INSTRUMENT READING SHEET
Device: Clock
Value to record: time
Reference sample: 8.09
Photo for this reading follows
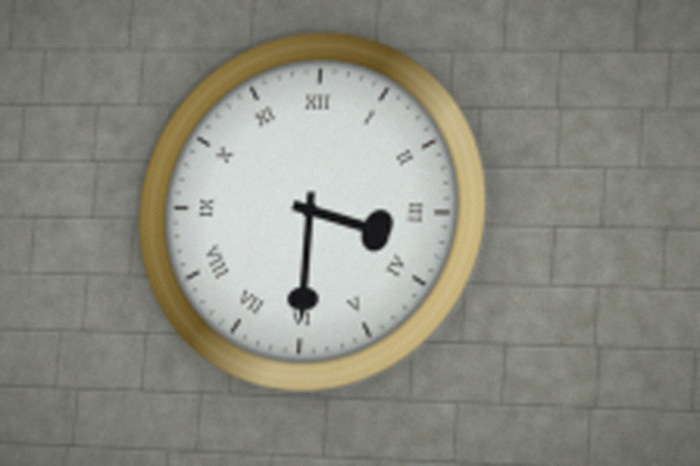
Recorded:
3.30
